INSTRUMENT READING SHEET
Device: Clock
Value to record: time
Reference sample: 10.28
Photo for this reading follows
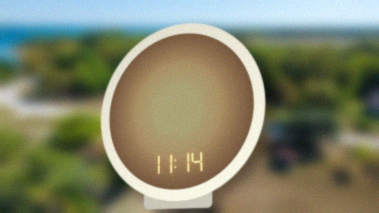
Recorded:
11.14
